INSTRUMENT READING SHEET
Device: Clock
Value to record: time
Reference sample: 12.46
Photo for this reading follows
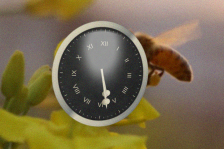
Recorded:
5.28
